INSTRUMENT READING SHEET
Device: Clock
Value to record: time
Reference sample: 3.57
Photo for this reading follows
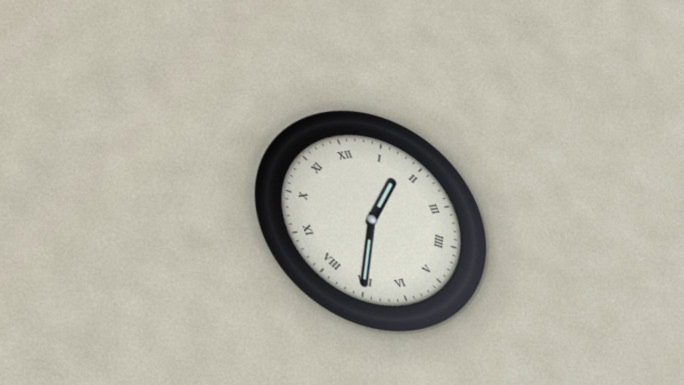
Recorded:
1.35
